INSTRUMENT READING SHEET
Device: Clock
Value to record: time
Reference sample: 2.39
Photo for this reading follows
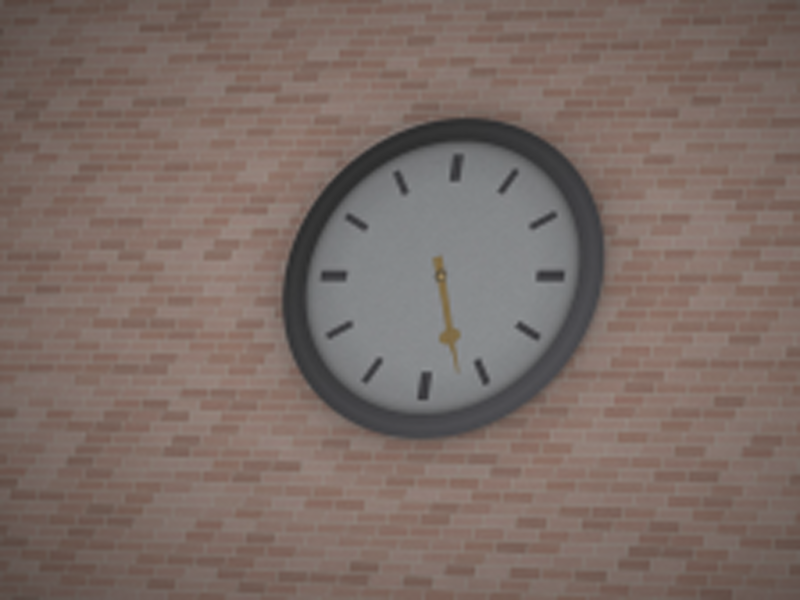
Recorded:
5.27
